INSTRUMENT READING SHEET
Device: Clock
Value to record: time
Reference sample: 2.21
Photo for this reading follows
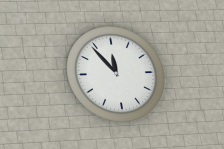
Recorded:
11.54
